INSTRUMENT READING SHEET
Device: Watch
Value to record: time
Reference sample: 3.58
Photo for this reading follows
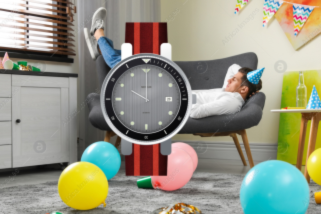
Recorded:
10.00
